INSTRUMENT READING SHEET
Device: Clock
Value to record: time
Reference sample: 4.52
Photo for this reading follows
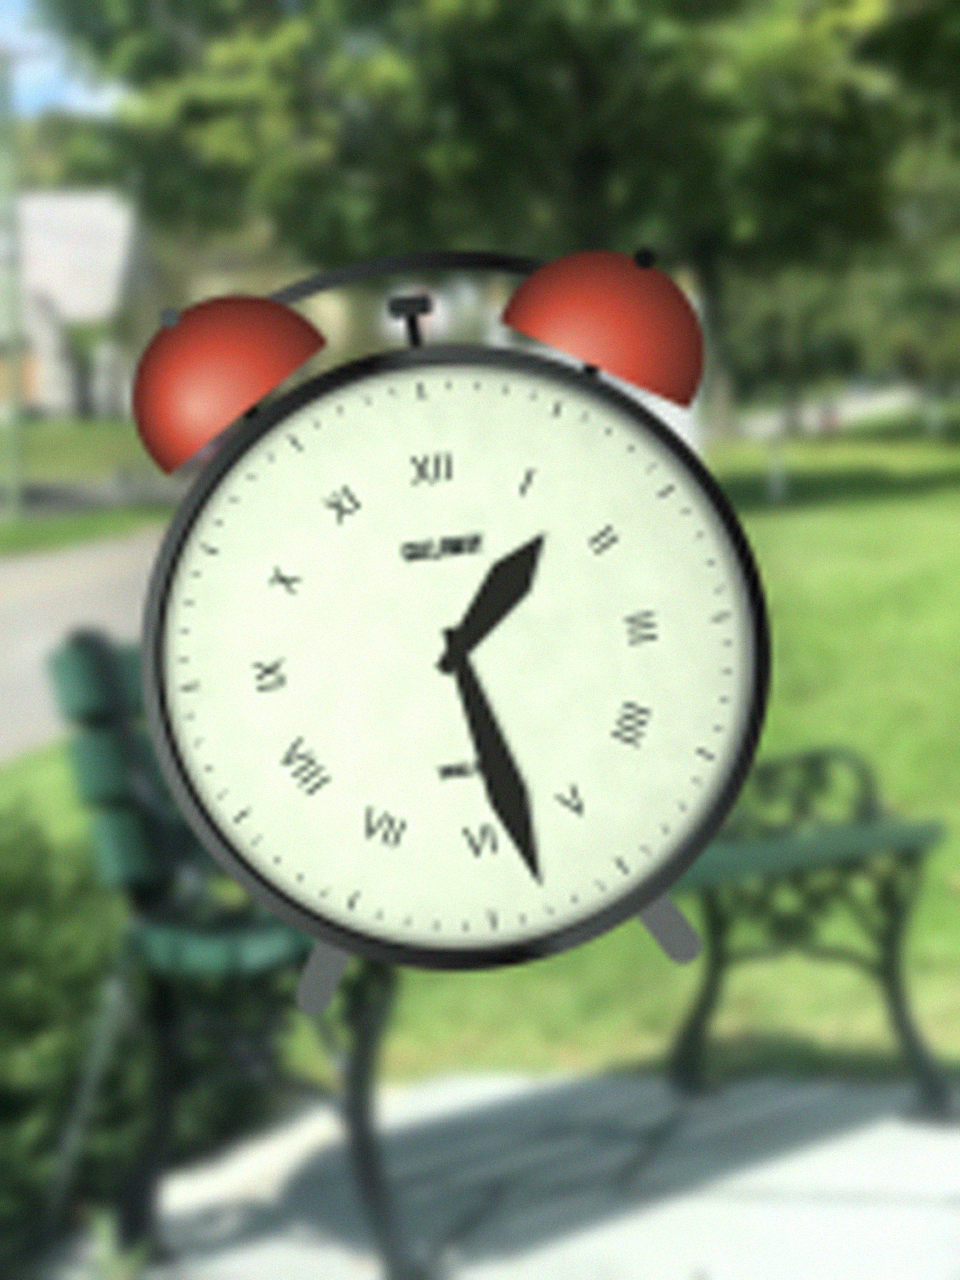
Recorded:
1.28
